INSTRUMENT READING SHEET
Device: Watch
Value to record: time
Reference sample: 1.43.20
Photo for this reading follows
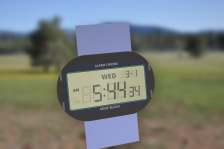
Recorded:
5.44.34
